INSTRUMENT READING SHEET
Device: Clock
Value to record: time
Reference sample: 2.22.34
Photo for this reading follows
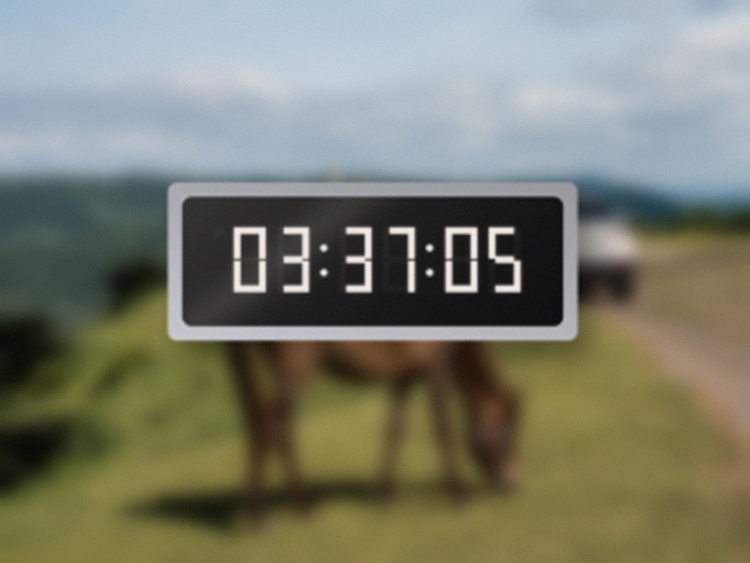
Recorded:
3.37.05
